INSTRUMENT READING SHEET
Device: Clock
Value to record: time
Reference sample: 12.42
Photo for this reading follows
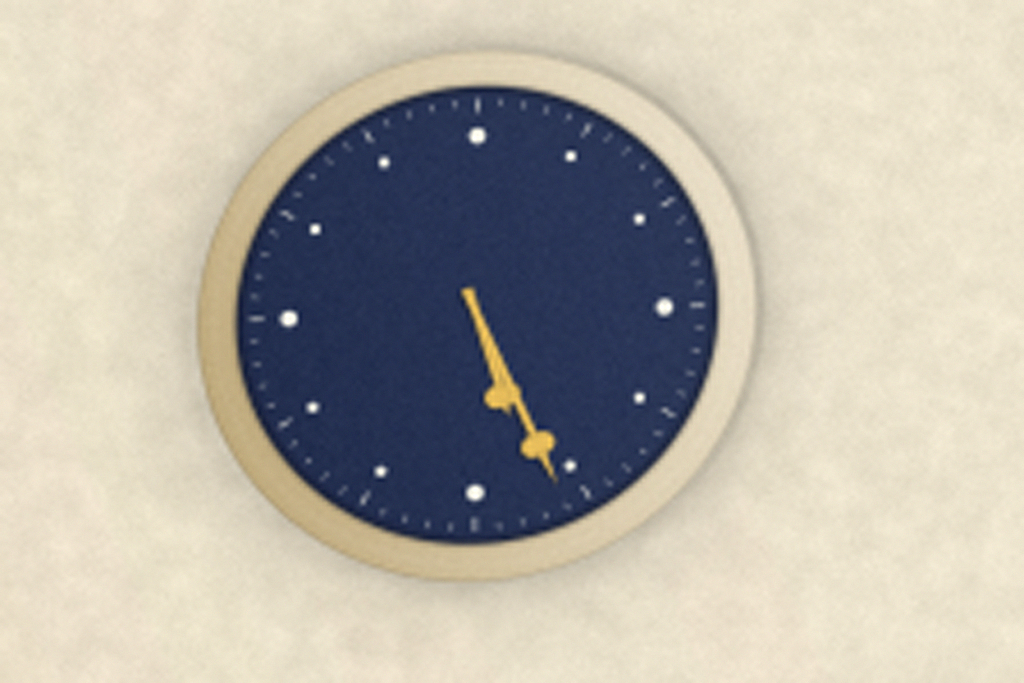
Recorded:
5.26
